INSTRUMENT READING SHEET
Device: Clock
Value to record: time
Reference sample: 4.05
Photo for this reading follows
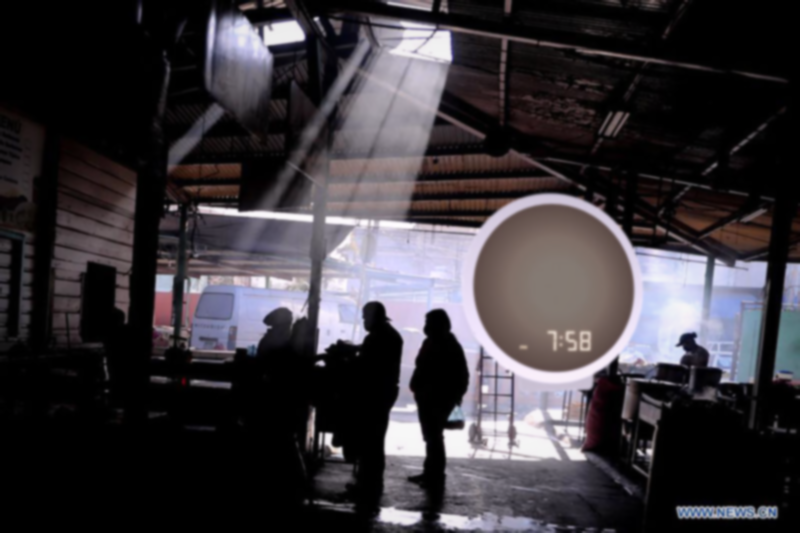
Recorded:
7.58
